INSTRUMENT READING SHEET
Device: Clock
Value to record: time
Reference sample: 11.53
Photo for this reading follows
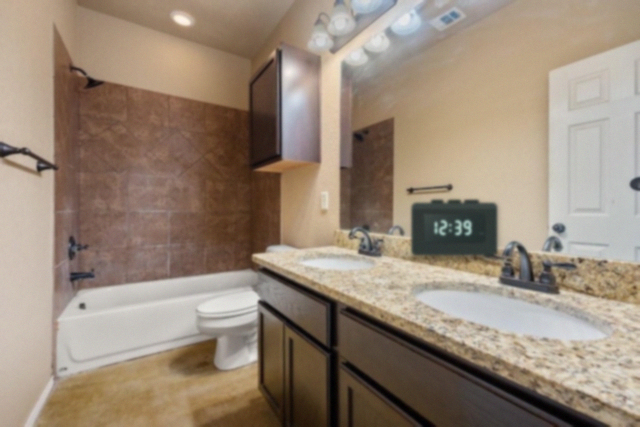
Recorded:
12.39
